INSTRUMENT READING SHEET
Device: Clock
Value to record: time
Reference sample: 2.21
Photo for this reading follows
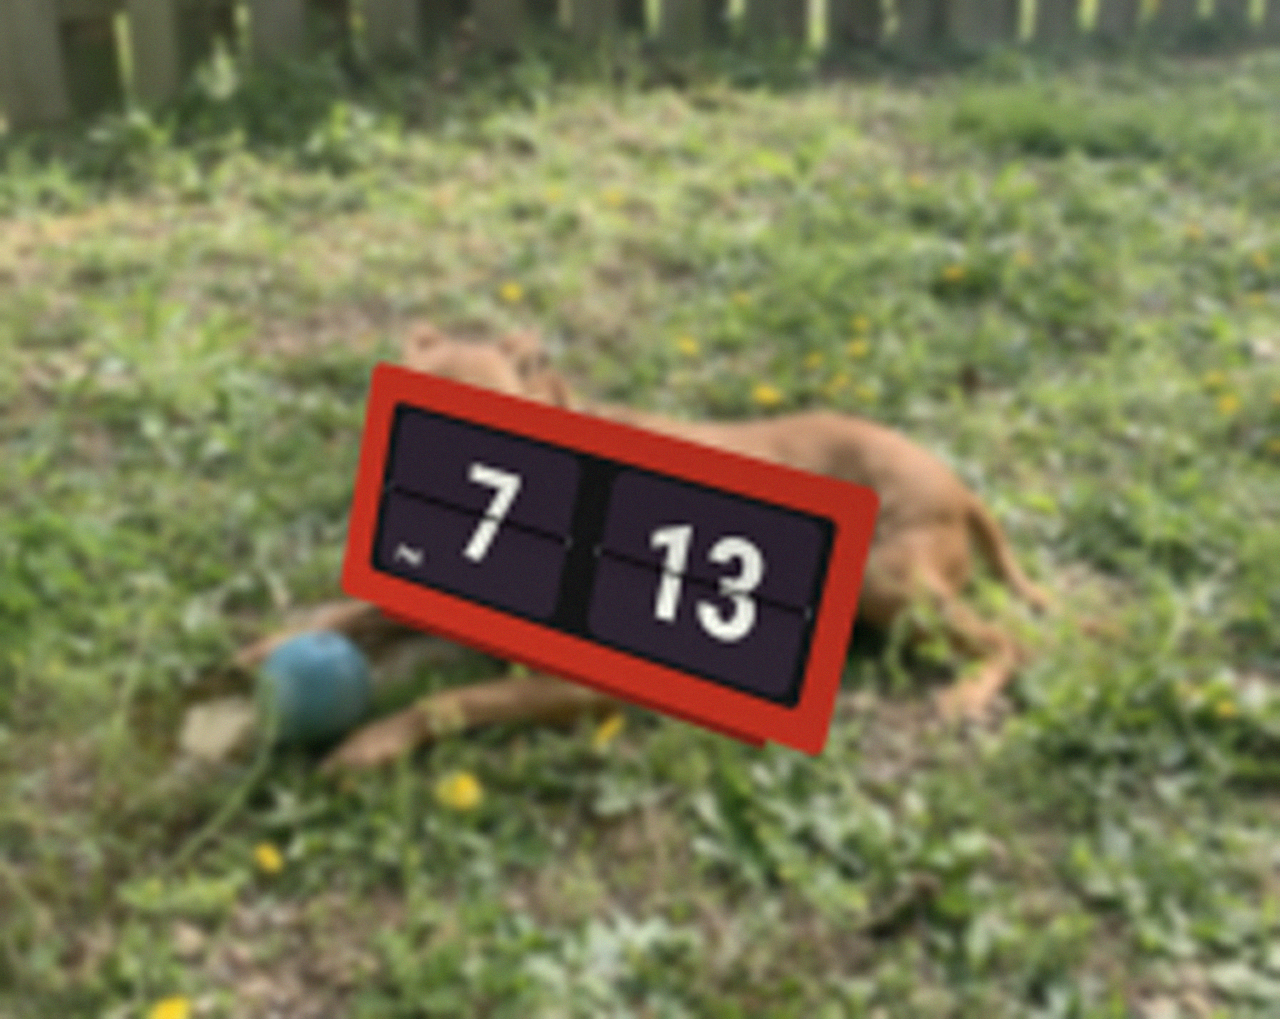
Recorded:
7.13
